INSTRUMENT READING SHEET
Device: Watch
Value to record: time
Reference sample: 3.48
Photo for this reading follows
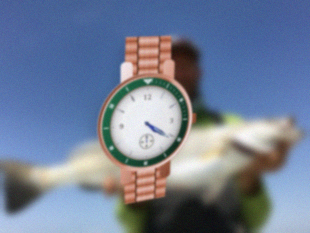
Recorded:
4.21
